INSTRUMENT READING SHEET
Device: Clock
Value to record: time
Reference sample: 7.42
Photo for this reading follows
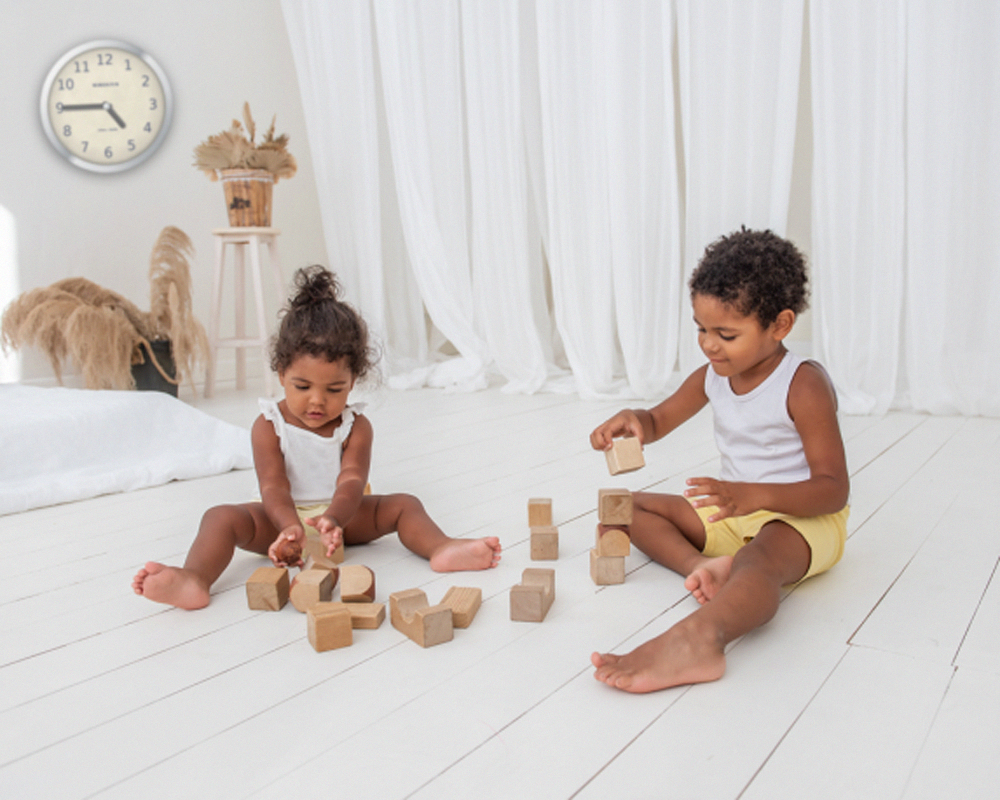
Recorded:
4.45
